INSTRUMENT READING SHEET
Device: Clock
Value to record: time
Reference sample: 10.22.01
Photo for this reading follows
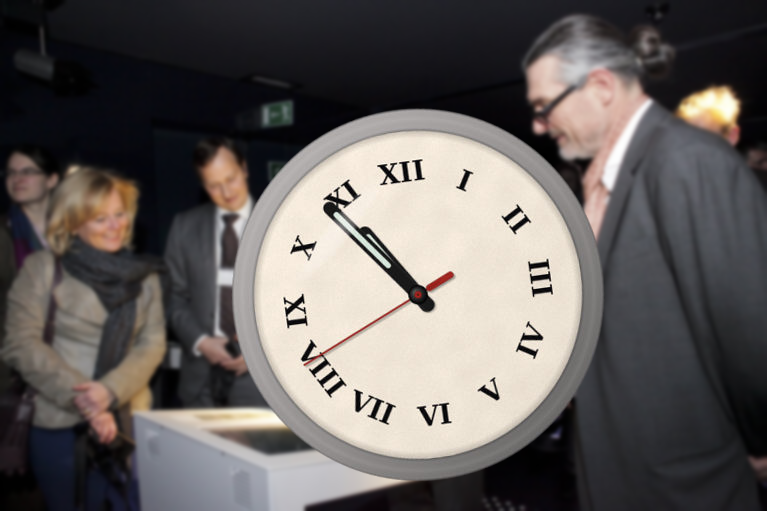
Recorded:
10.53.41
